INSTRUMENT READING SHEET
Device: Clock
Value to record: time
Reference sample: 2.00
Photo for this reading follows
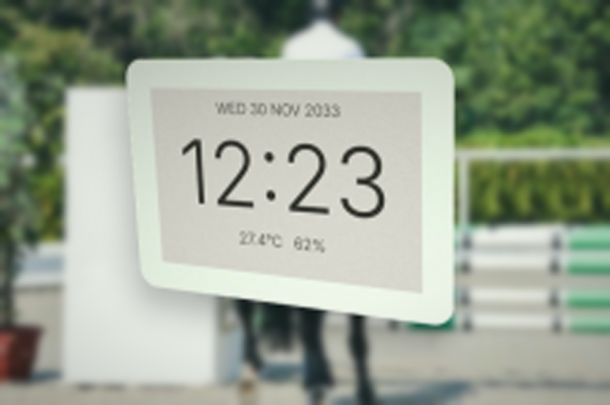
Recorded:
12.23
